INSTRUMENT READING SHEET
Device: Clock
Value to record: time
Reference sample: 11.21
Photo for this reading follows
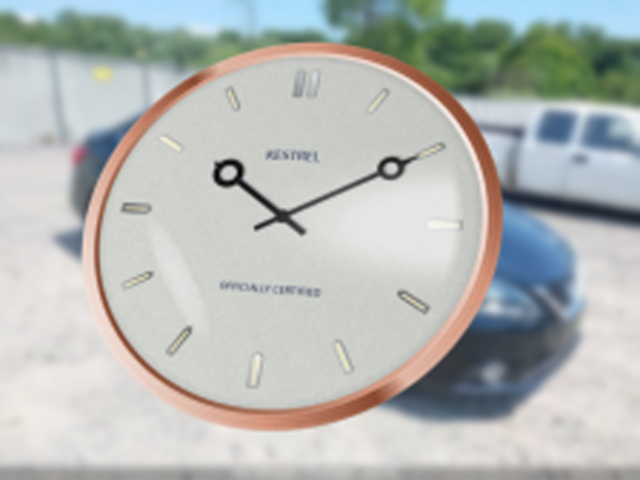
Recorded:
10.10
